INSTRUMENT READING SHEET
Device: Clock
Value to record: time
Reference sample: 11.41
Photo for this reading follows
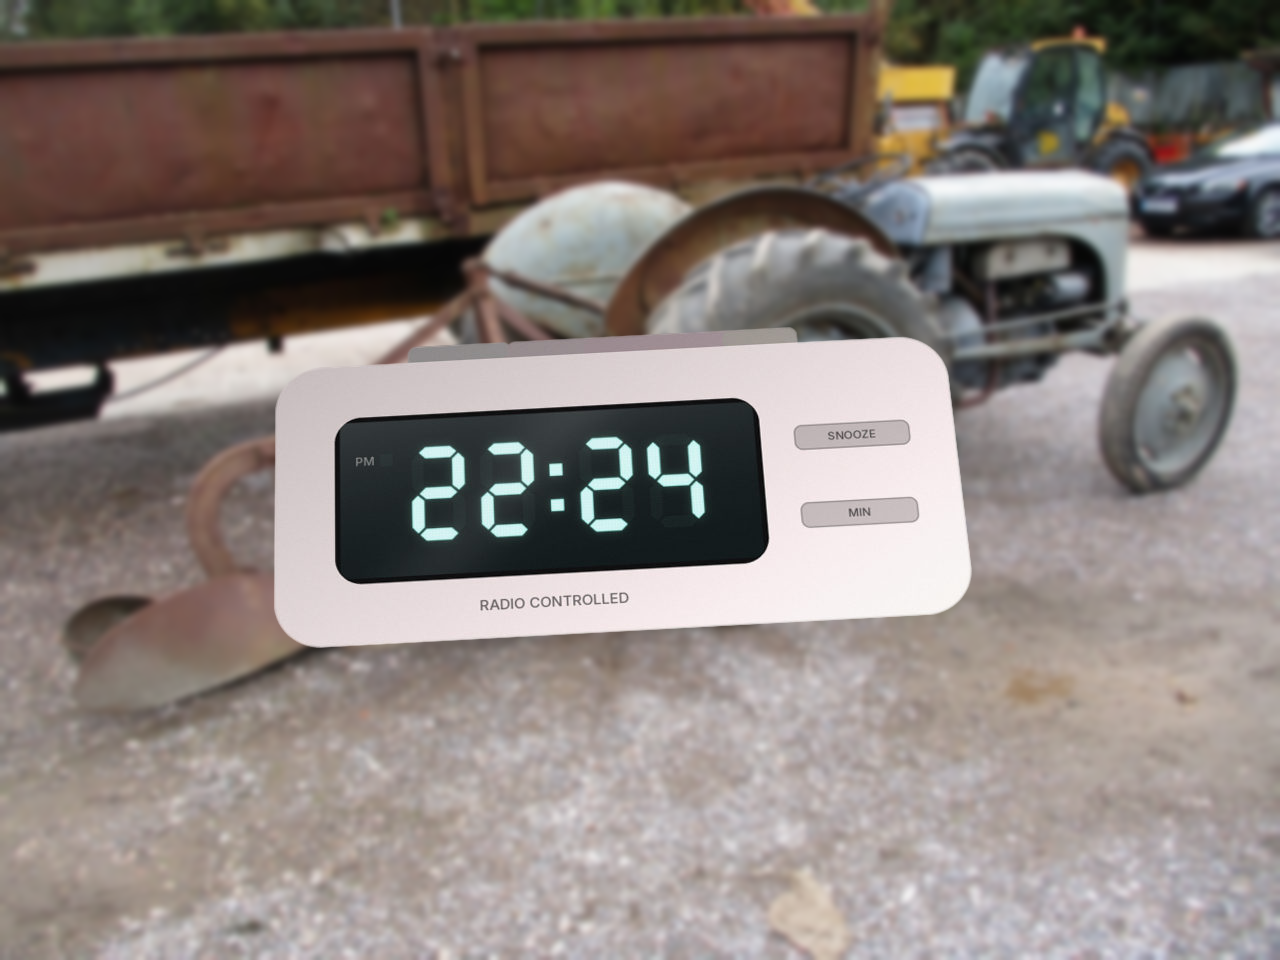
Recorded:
22.24
